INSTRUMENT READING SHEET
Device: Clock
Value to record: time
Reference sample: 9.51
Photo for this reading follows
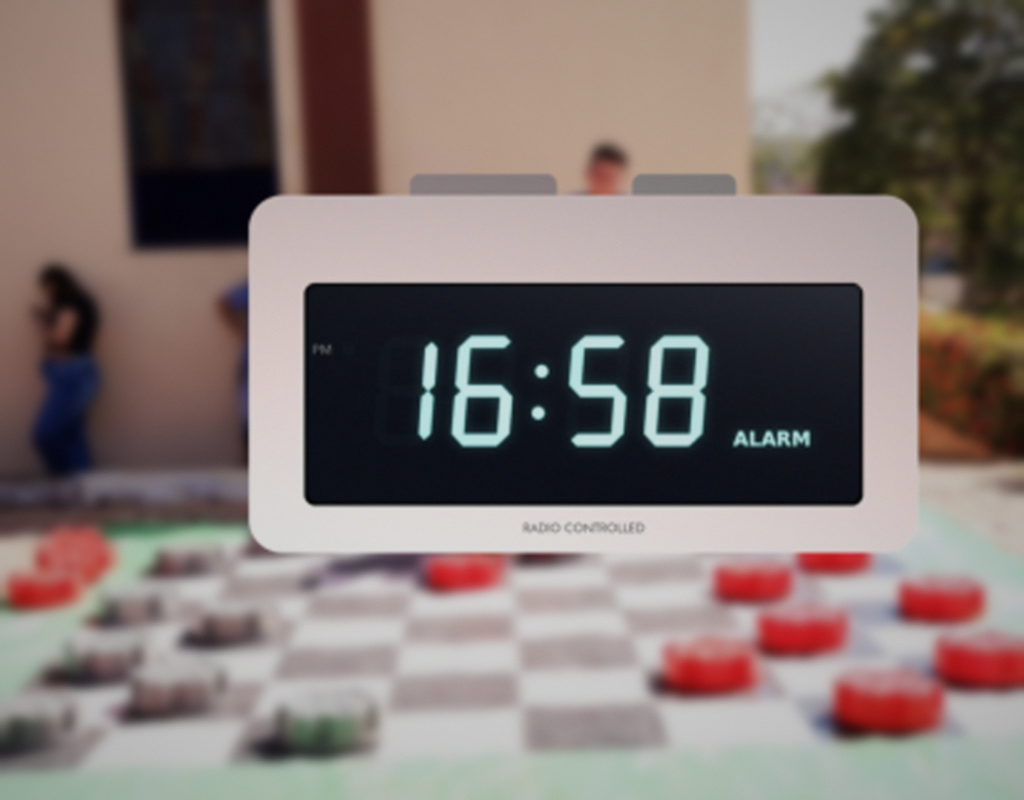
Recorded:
16.58
